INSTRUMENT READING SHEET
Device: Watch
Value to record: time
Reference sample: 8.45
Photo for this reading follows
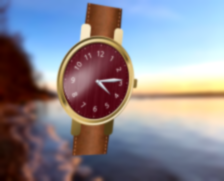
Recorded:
4.14
